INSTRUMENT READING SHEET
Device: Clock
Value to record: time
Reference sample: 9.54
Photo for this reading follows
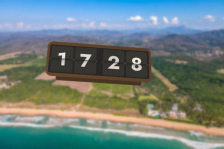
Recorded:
17.28
